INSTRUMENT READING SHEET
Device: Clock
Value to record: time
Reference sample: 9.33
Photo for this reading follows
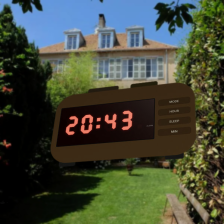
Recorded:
20.43
